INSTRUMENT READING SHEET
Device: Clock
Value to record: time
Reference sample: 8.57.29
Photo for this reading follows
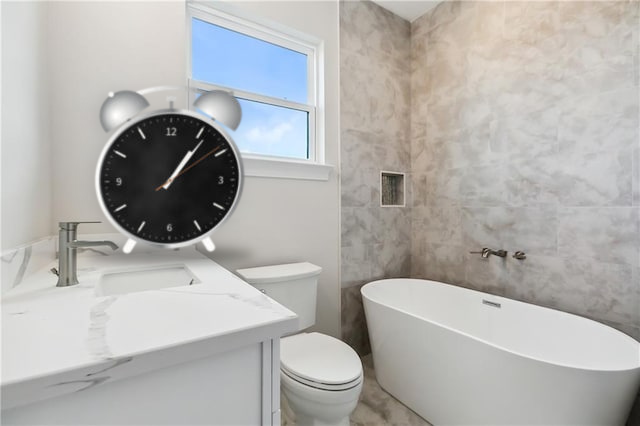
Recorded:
1.06.09
